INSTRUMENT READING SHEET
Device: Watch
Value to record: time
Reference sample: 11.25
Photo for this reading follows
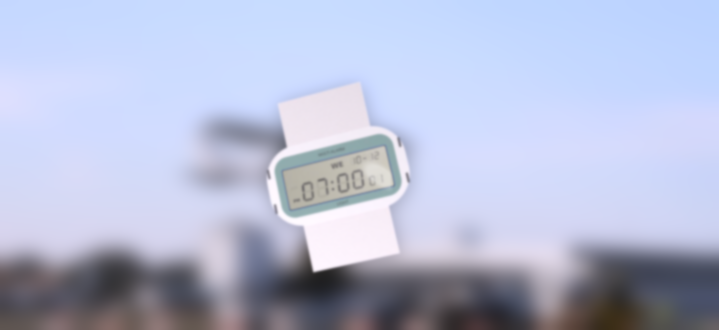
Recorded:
7.00
